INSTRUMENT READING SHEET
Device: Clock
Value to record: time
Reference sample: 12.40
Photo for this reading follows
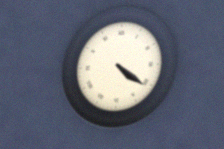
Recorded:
4.21
